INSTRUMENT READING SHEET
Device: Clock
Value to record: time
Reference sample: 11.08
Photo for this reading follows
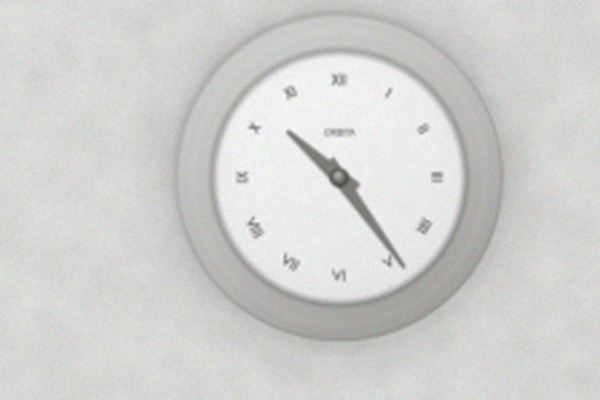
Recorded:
10.24
